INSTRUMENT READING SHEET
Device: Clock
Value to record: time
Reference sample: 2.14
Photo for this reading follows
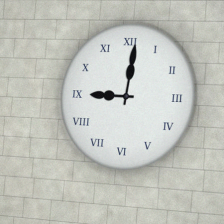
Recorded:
9.01
